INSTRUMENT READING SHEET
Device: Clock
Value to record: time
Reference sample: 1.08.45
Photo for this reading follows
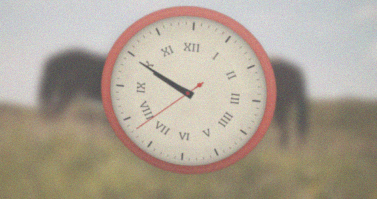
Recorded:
9.49.38
